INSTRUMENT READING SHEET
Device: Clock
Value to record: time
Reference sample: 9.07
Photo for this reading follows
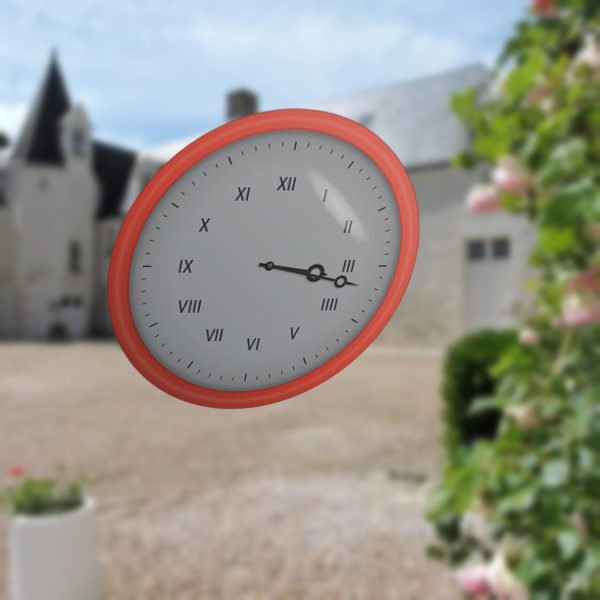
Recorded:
3.17
